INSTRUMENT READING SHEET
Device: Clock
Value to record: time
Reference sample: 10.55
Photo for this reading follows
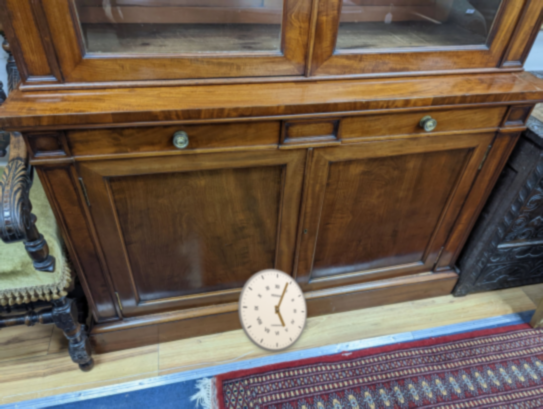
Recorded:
5.04
